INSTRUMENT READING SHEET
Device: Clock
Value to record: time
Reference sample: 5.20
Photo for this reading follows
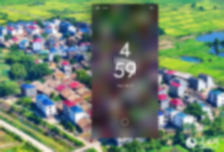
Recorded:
4.59
